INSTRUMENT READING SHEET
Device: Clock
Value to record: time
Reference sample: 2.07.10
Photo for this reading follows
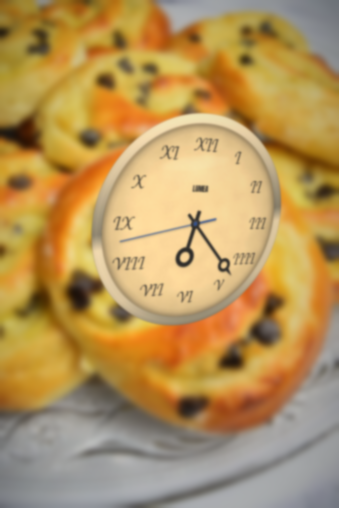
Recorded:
6.22.43
